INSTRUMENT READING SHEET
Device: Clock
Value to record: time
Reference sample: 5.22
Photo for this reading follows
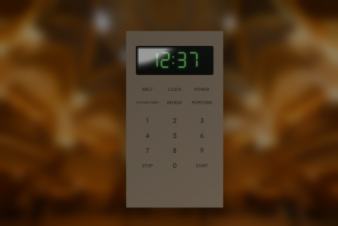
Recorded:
12.37
